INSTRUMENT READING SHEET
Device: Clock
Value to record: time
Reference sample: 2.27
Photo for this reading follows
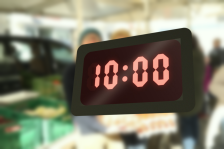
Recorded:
10.00
